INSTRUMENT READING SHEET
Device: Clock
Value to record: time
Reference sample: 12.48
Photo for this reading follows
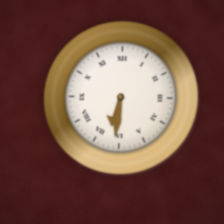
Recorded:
6.31
